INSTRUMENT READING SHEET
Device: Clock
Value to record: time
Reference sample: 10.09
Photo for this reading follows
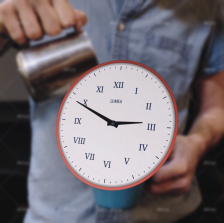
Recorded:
2.49
